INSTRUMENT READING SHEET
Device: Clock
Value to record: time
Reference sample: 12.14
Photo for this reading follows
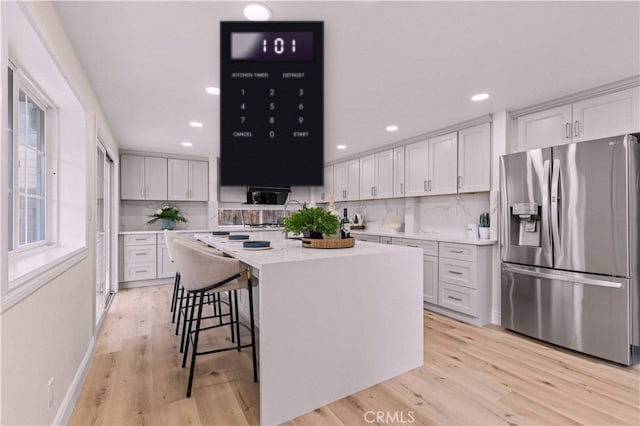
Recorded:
1.01
